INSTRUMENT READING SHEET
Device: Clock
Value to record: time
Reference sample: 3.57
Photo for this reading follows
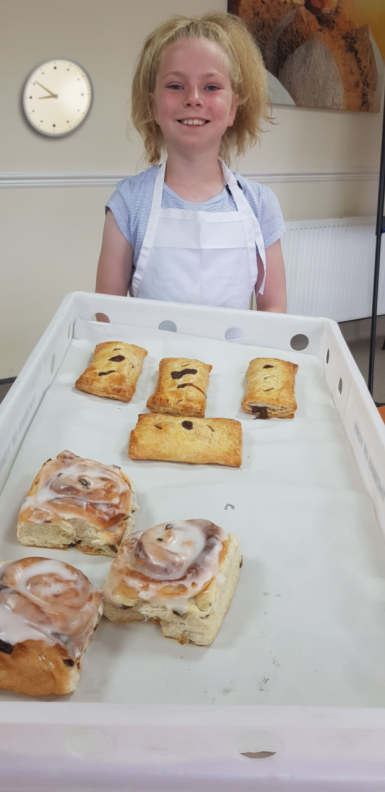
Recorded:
8.51
